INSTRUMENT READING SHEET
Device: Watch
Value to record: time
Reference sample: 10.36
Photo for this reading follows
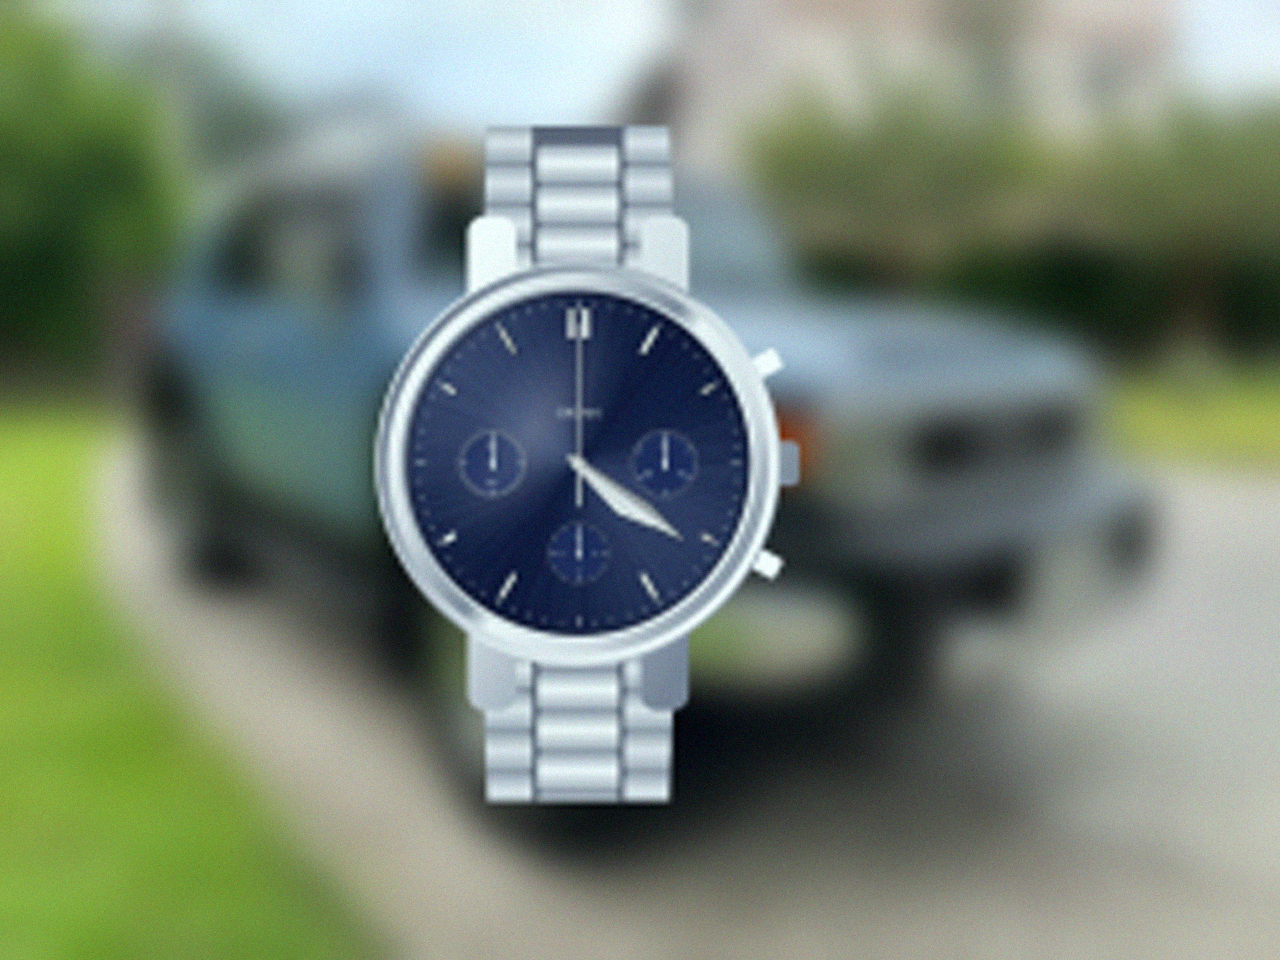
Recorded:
4.21
